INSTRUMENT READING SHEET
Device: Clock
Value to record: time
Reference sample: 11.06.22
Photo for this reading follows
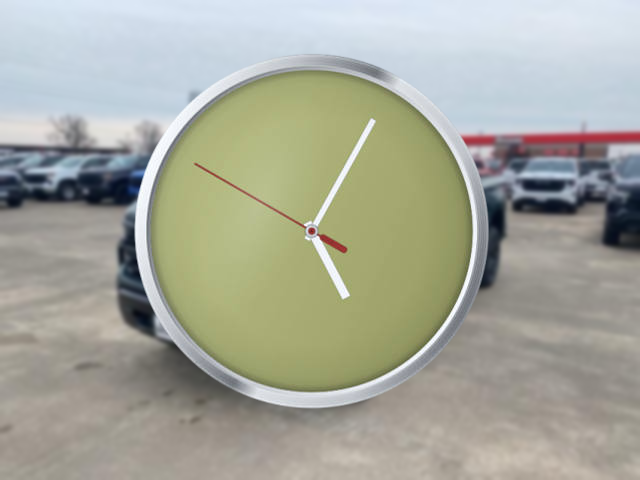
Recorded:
5.04.50
